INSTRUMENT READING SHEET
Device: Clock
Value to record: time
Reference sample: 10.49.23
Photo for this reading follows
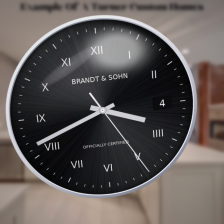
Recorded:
3.41.25
